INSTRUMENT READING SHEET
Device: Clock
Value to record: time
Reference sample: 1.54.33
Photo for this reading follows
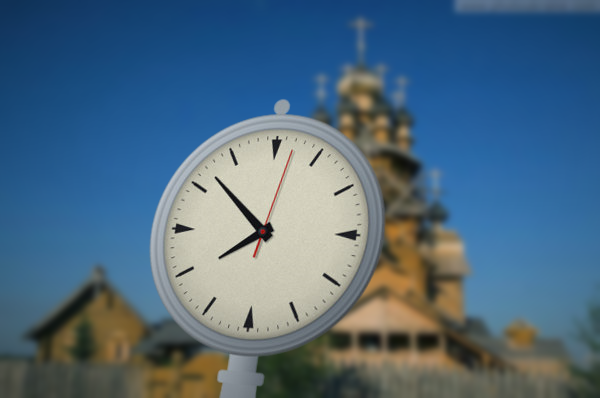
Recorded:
7.52.02
